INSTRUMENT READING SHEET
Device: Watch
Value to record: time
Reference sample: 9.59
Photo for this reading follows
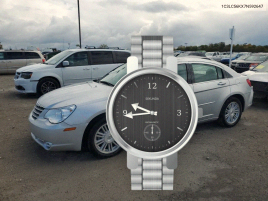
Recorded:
9.44
